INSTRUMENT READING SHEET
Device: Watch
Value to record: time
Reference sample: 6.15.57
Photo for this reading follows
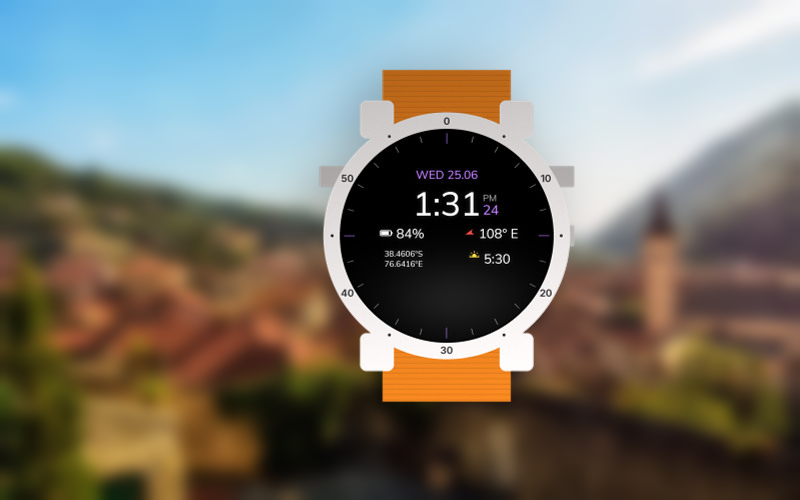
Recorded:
1.31.24
